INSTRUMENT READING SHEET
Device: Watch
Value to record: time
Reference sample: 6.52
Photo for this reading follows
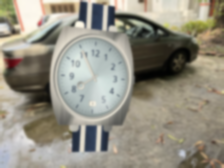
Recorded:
7.55
